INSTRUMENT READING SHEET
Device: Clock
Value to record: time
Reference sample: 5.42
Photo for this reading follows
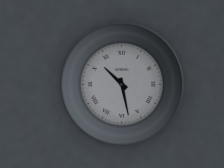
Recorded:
10.28
